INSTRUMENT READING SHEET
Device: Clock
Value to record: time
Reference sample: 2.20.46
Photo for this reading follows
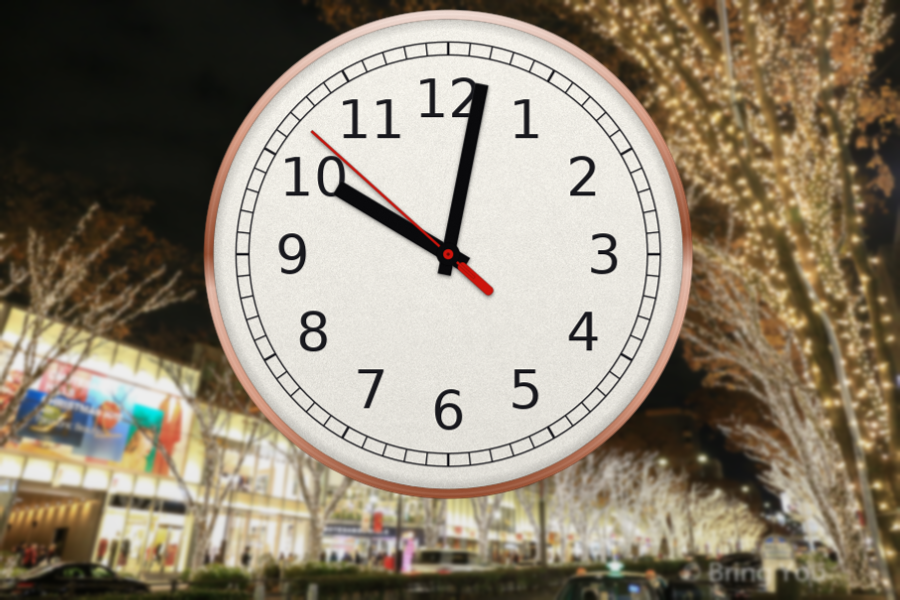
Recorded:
10.01.52
